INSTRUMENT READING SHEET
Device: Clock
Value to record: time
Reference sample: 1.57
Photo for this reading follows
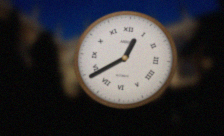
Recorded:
12.39
